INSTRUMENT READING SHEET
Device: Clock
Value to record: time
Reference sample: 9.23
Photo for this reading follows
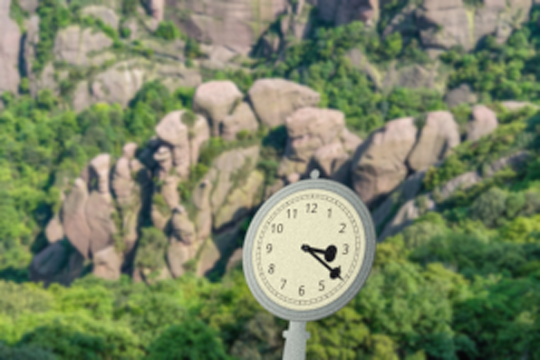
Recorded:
3.21
